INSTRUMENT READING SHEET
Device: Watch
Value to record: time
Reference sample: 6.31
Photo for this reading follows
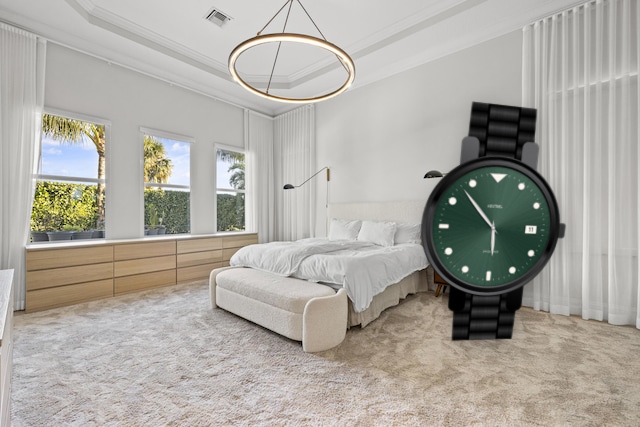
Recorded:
5.53
